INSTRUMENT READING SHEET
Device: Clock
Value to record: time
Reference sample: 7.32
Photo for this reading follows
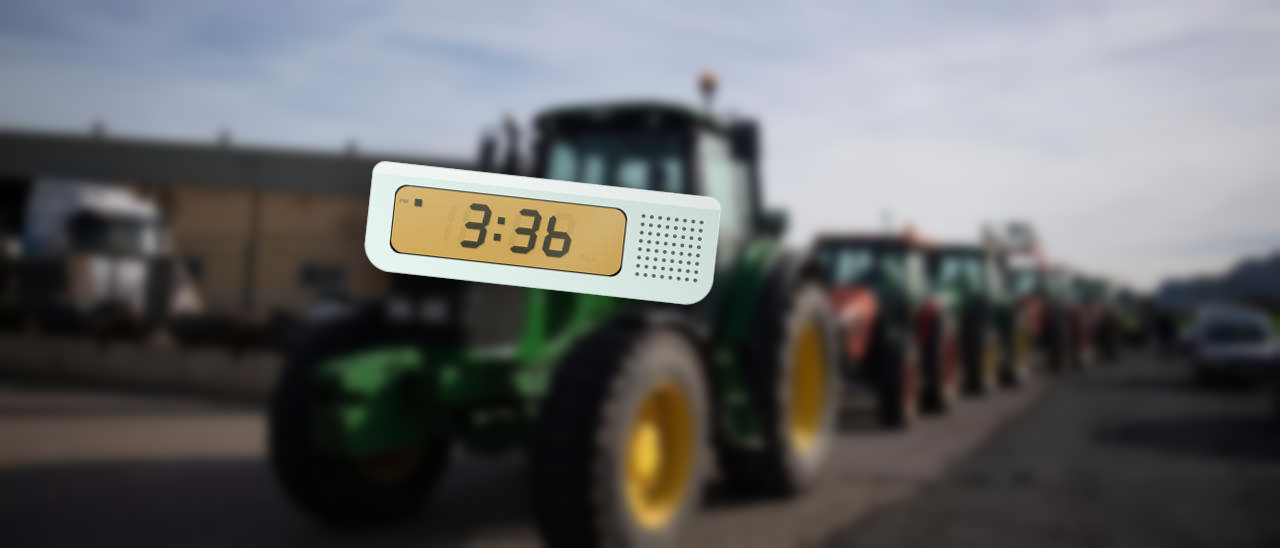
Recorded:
3.36
